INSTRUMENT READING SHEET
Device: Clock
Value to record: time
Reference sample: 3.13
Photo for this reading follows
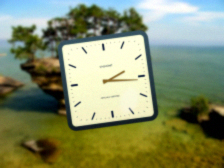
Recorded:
2.16
